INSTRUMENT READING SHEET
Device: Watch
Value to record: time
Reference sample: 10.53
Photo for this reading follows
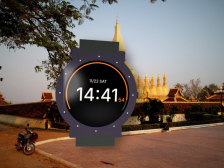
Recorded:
14.41
